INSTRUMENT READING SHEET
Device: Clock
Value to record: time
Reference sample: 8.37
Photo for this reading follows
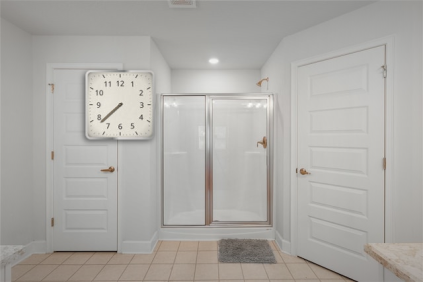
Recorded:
7.38
